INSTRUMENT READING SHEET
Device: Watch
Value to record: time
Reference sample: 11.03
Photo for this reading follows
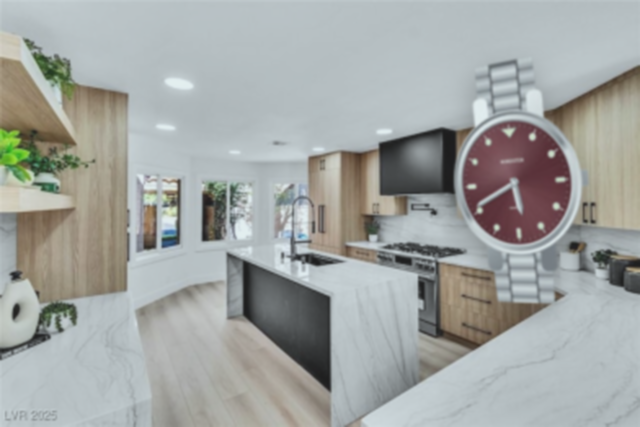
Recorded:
5.41
